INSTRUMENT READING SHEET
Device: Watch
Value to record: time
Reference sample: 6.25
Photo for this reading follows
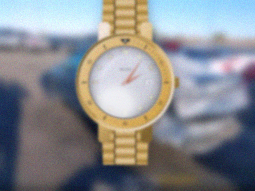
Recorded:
2.06
